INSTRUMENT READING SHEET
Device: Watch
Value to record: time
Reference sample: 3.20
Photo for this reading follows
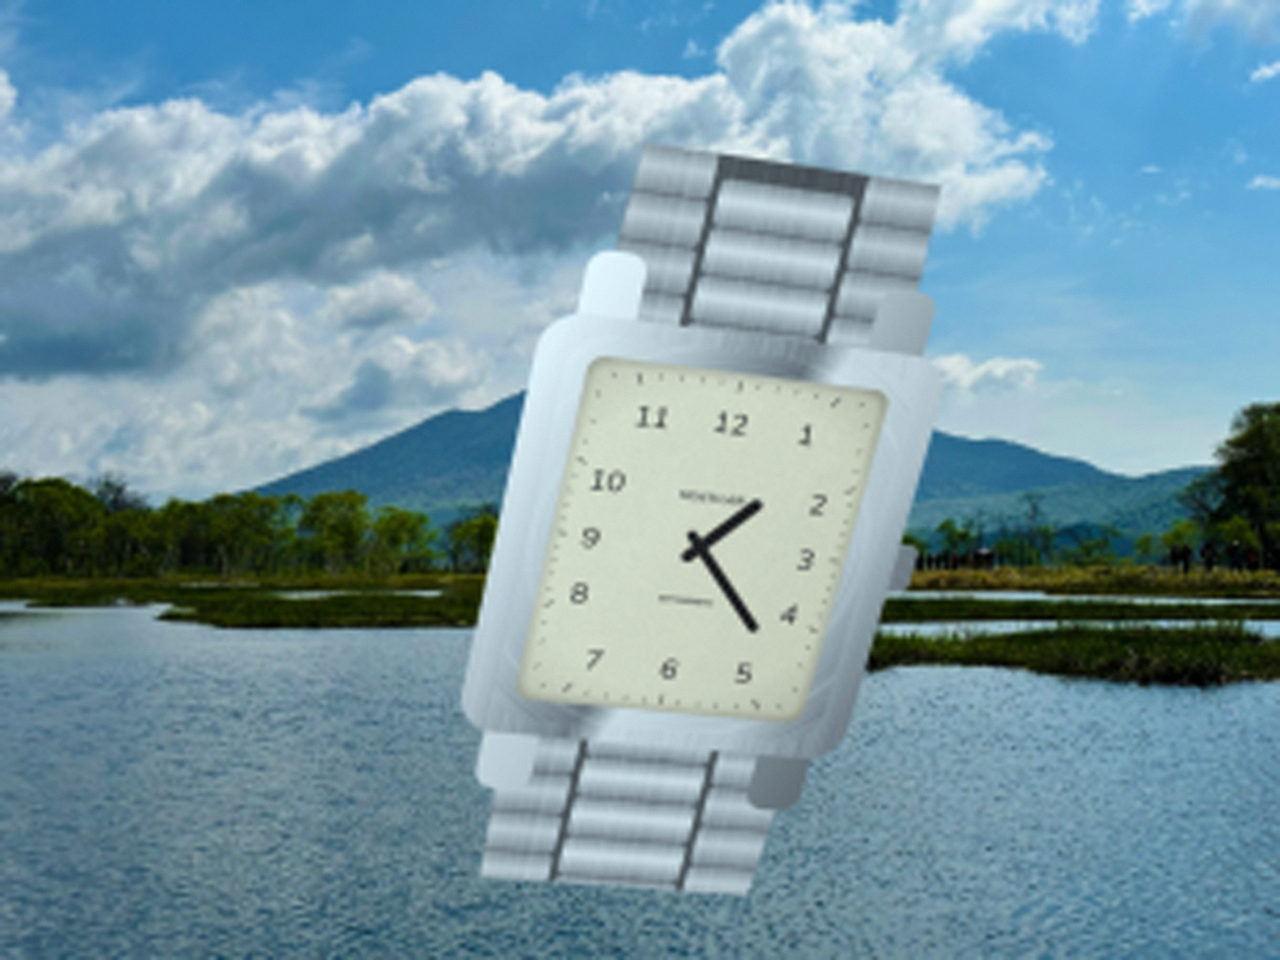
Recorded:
1.23
